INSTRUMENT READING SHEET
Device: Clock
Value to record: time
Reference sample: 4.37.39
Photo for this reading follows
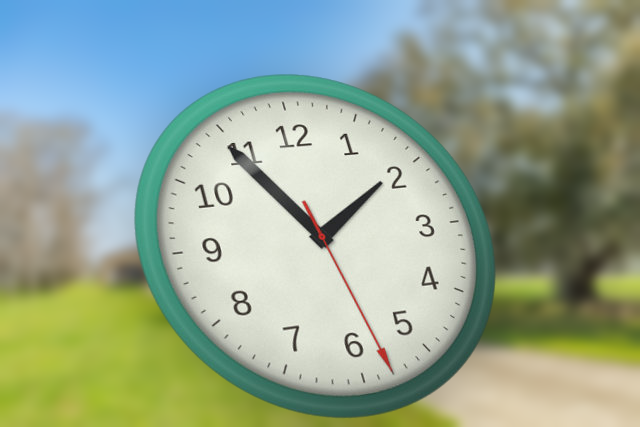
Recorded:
1.54.28
